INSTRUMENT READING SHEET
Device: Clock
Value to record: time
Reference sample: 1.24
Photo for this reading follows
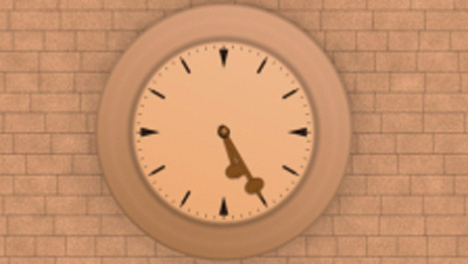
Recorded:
5.25
